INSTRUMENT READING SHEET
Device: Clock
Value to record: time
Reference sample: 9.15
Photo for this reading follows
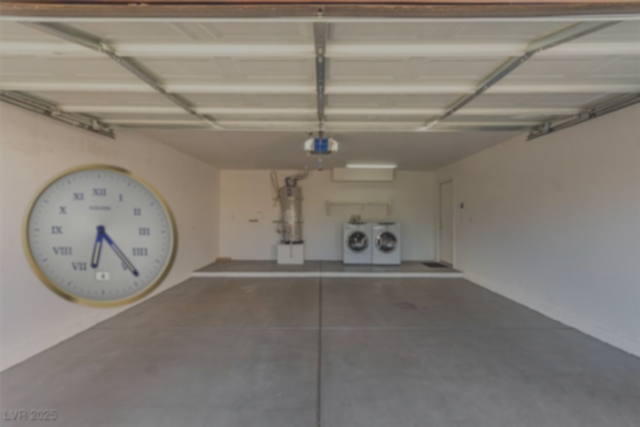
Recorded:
6.24
